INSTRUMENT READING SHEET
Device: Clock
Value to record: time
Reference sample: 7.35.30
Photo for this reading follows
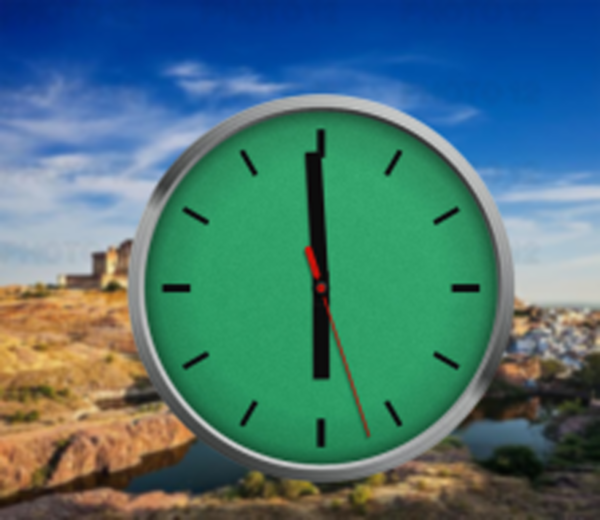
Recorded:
5.59.27
